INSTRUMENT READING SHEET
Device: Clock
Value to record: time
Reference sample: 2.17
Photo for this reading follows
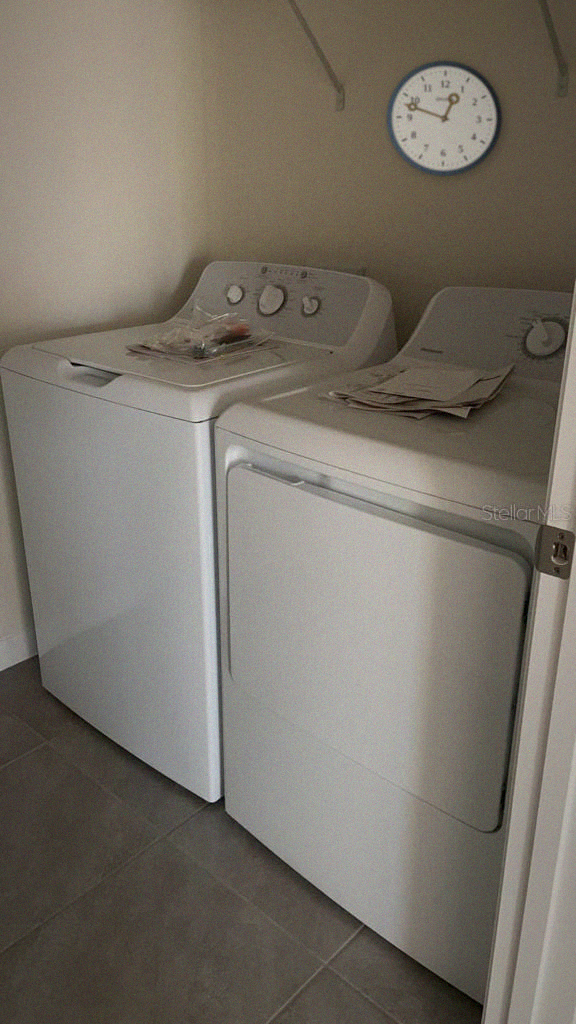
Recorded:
12.48
